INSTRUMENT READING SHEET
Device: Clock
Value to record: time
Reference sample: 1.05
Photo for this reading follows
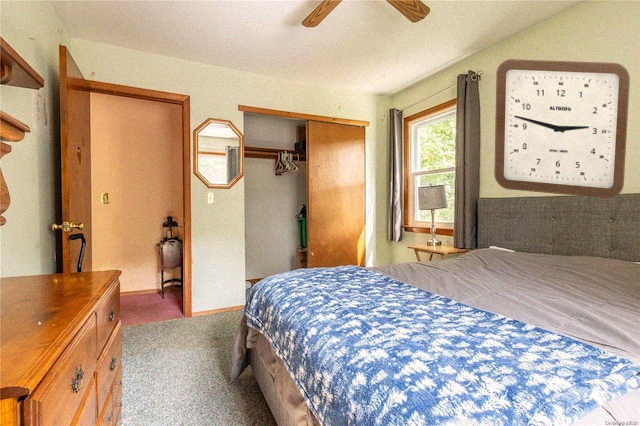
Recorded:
2.47
